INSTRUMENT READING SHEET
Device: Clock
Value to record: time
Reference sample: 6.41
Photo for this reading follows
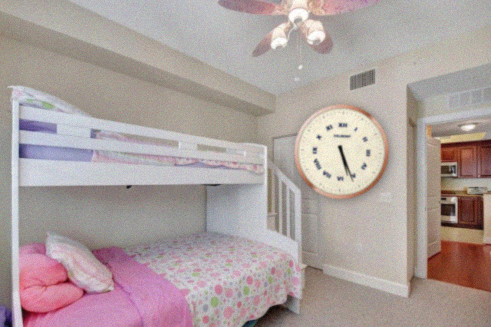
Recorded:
5.26
